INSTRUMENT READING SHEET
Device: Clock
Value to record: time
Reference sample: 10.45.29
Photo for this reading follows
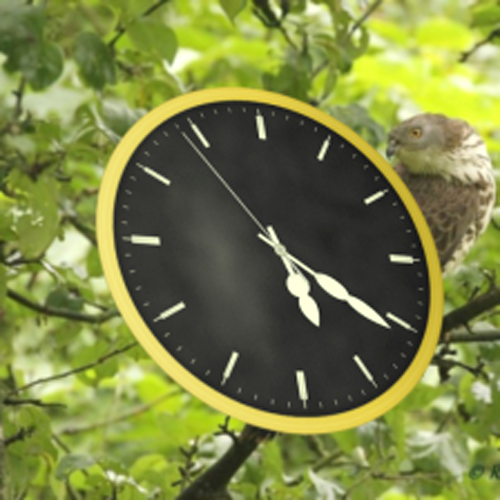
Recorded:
5.20.54
